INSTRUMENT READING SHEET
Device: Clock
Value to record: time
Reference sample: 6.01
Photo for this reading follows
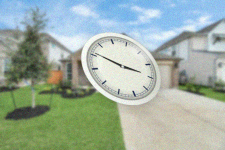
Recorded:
3.51
